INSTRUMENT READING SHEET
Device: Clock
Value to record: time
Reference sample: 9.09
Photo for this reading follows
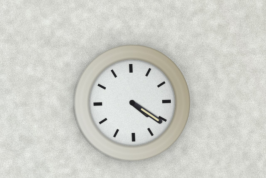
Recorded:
4.21
